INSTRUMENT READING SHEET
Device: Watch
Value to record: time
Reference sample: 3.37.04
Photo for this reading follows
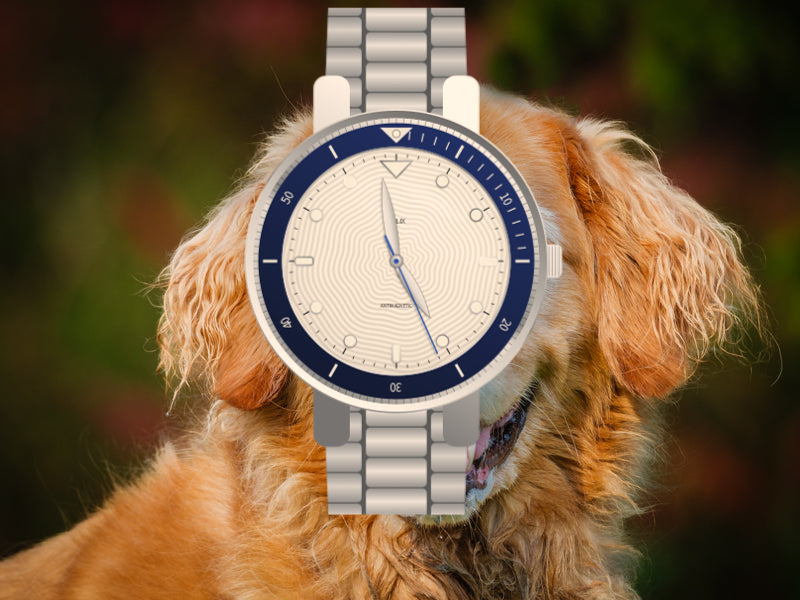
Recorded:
4.58.26
